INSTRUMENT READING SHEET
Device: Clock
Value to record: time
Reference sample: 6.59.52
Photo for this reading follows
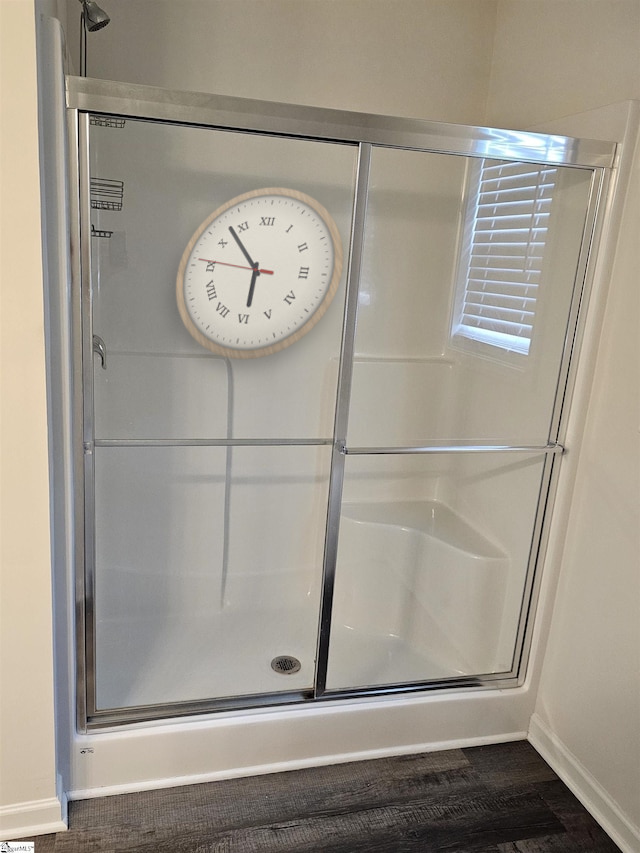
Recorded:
5.52.46
